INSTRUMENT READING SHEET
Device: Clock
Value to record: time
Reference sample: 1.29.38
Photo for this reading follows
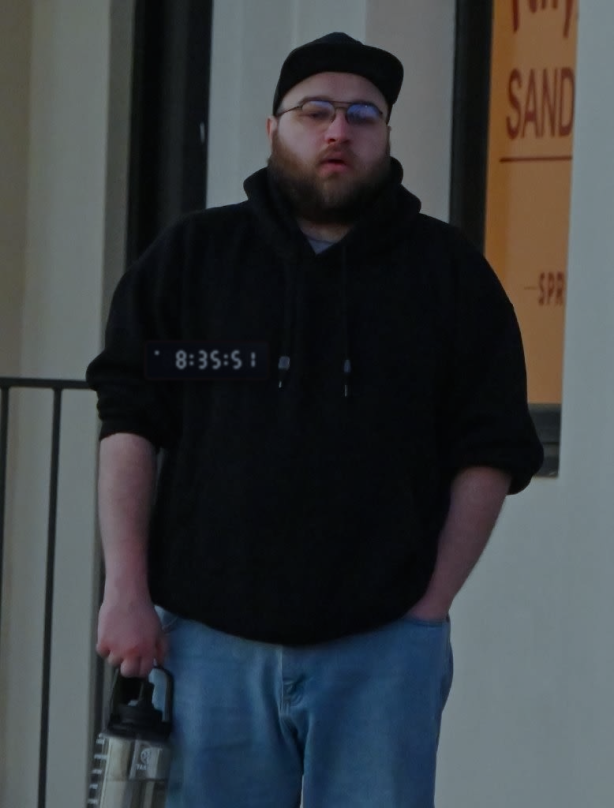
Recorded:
8.35.51
